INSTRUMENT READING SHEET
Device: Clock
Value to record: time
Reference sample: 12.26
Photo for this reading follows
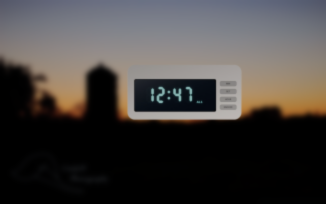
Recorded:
12.47
